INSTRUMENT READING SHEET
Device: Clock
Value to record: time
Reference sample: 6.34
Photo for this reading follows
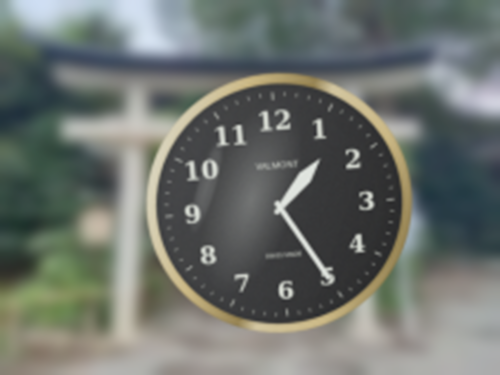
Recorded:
1.25
